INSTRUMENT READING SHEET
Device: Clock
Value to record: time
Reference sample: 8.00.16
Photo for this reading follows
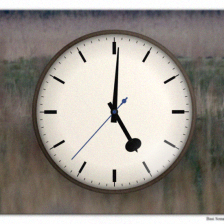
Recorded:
5.00.37
